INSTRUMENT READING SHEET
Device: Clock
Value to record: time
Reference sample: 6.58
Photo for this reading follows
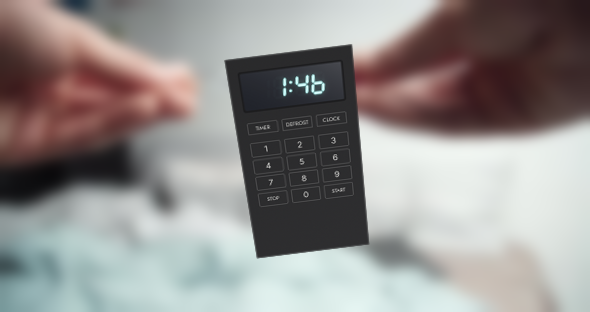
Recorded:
1.46
